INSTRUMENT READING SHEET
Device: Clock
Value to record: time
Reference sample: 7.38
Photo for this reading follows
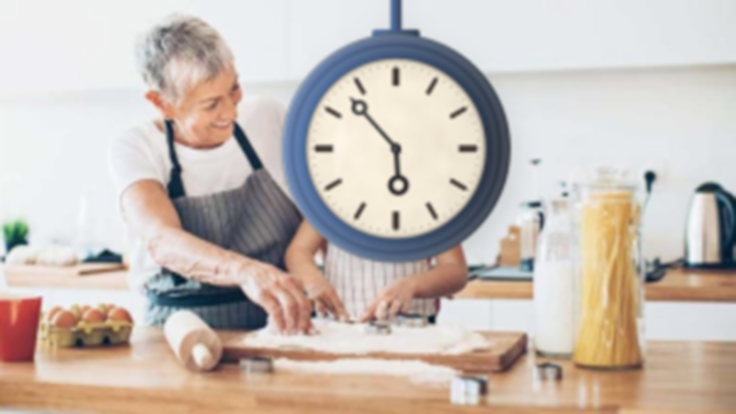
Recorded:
5.53
